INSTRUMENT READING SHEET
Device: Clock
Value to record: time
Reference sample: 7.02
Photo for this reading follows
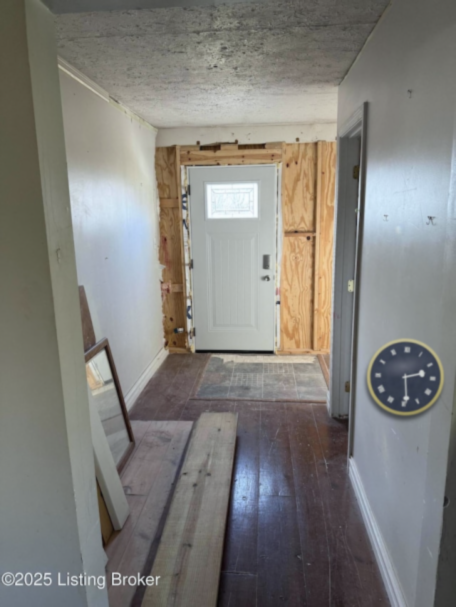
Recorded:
2.29
